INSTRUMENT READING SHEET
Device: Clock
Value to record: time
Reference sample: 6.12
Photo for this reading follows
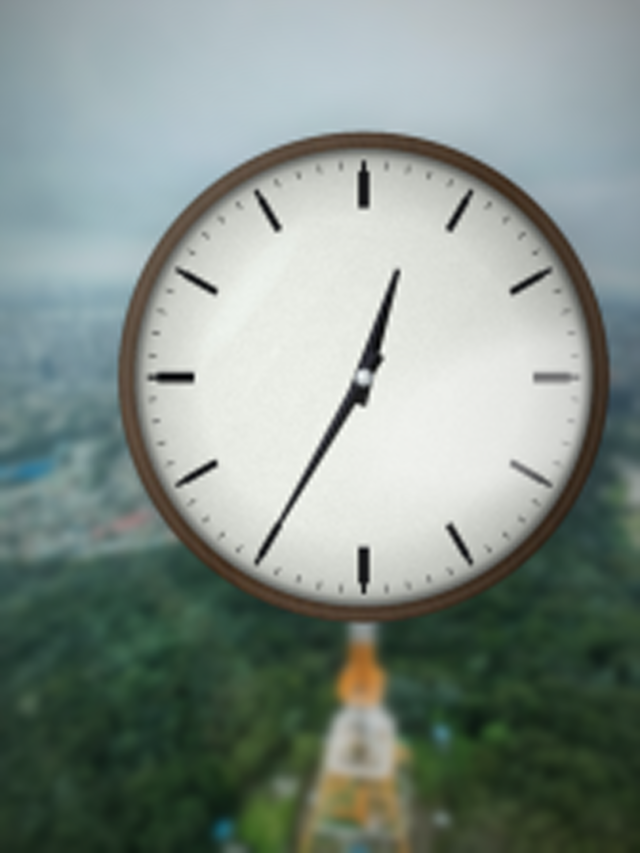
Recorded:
12.35
